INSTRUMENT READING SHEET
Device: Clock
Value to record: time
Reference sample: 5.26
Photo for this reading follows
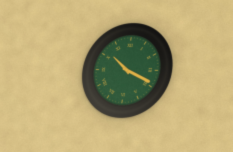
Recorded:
10.19
